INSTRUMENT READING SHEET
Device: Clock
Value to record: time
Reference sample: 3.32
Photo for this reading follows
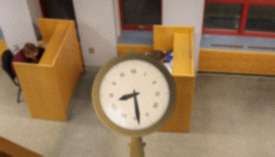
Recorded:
8.29
